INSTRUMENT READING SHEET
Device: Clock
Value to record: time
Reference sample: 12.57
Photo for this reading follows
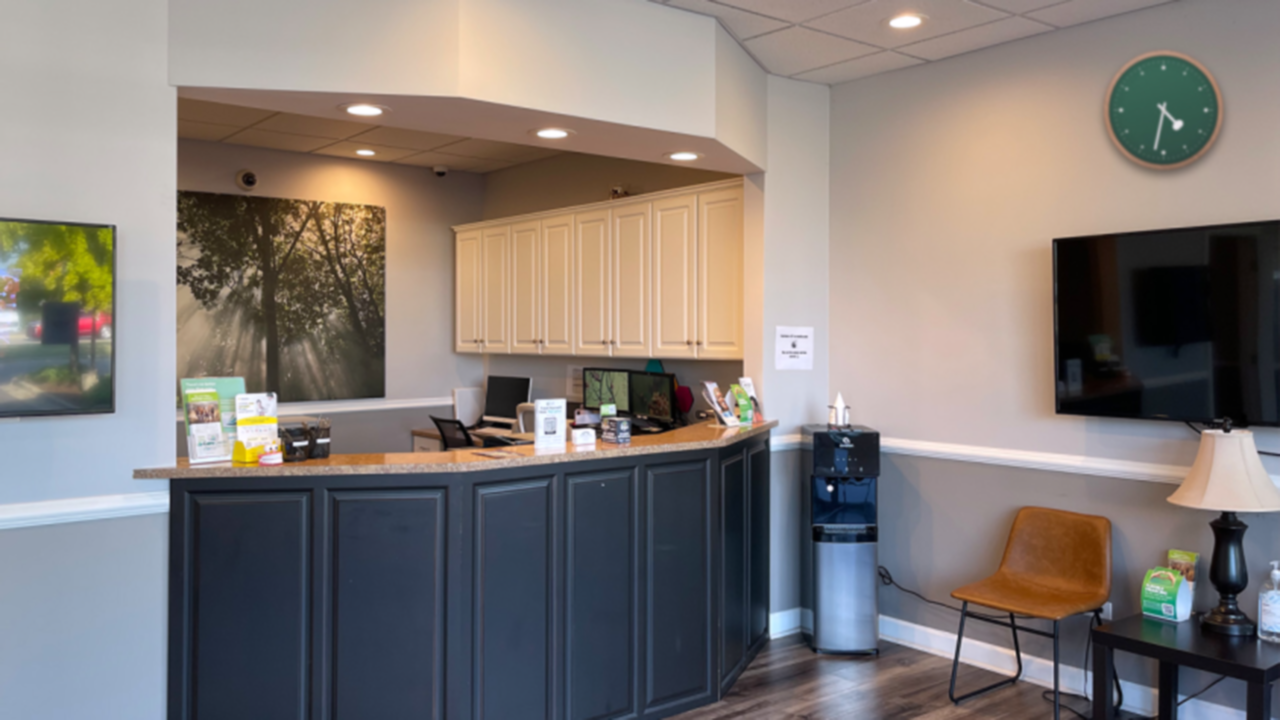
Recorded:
4.32
